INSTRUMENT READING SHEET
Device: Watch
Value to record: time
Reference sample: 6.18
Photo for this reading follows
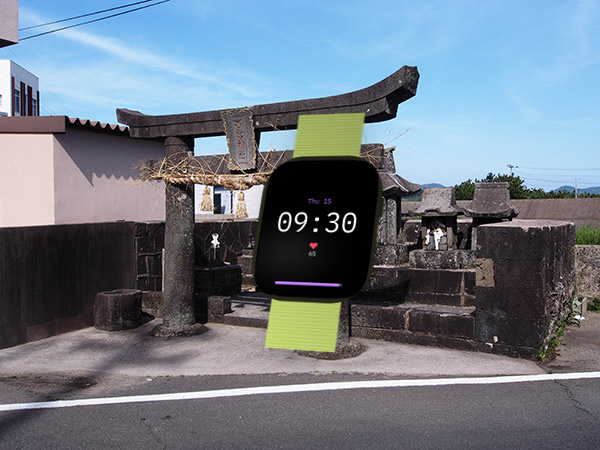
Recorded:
9.30
